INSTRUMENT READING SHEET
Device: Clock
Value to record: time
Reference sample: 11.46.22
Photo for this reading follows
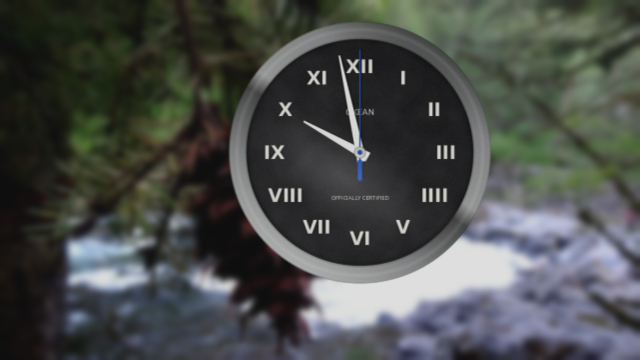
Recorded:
9.58.00
